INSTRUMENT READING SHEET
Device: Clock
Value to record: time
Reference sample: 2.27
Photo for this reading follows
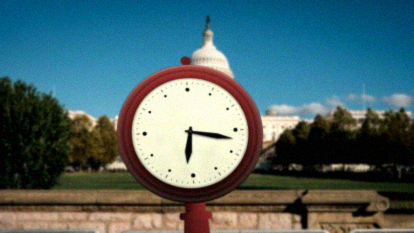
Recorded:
6.17
